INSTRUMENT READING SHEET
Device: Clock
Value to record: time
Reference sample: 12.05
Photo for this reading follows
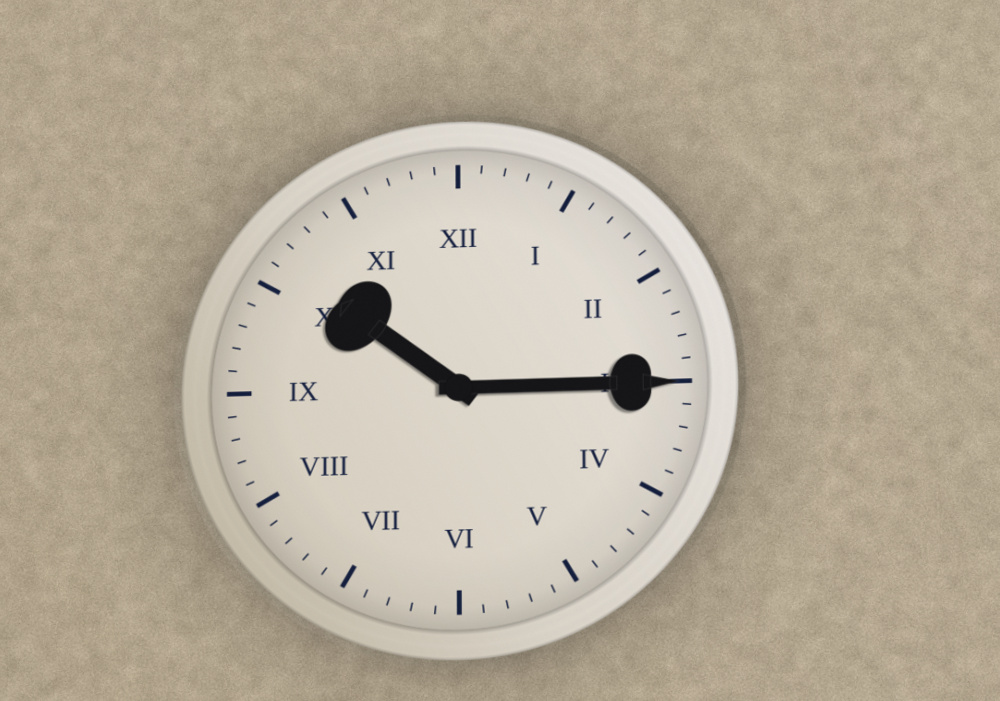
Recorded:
10.15
